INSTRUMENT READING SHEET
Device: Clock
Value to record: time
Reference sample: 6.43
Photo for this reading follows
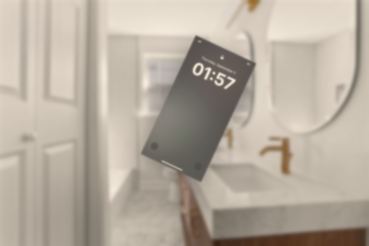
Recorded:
1.57
